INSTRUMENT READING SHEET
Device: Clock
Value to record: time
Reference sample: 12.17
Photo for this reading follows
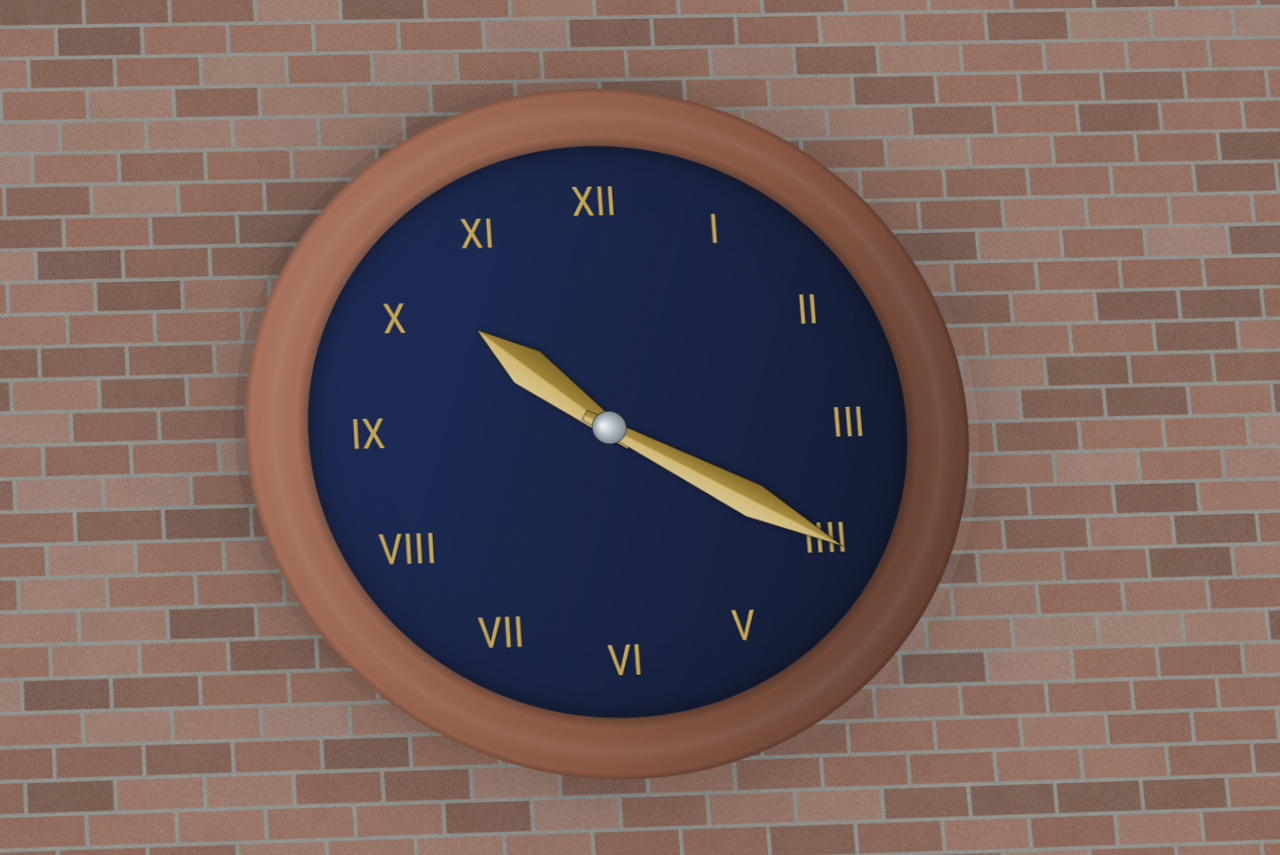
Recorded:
10.20
